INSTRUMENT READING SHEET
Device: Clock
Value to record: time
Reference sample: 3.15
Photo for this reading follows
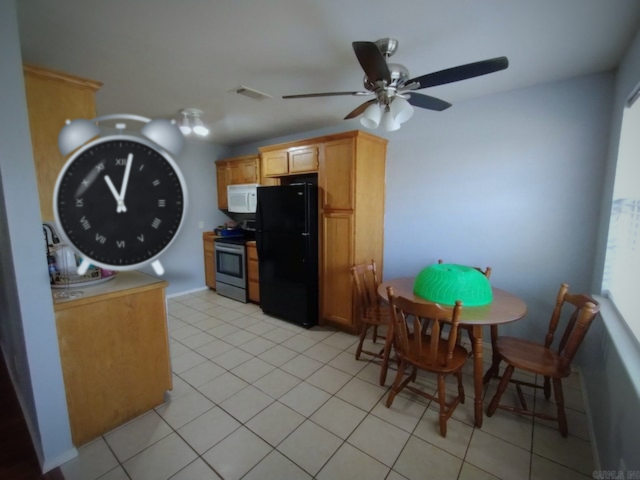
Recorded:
11.02
